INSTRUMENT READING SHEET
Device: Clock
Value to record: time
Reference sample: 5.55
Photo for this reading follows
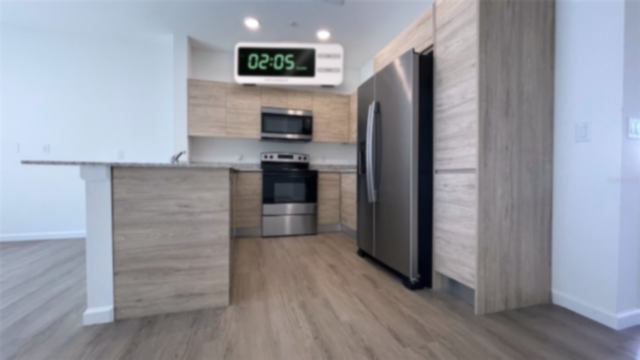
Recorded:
2.05
